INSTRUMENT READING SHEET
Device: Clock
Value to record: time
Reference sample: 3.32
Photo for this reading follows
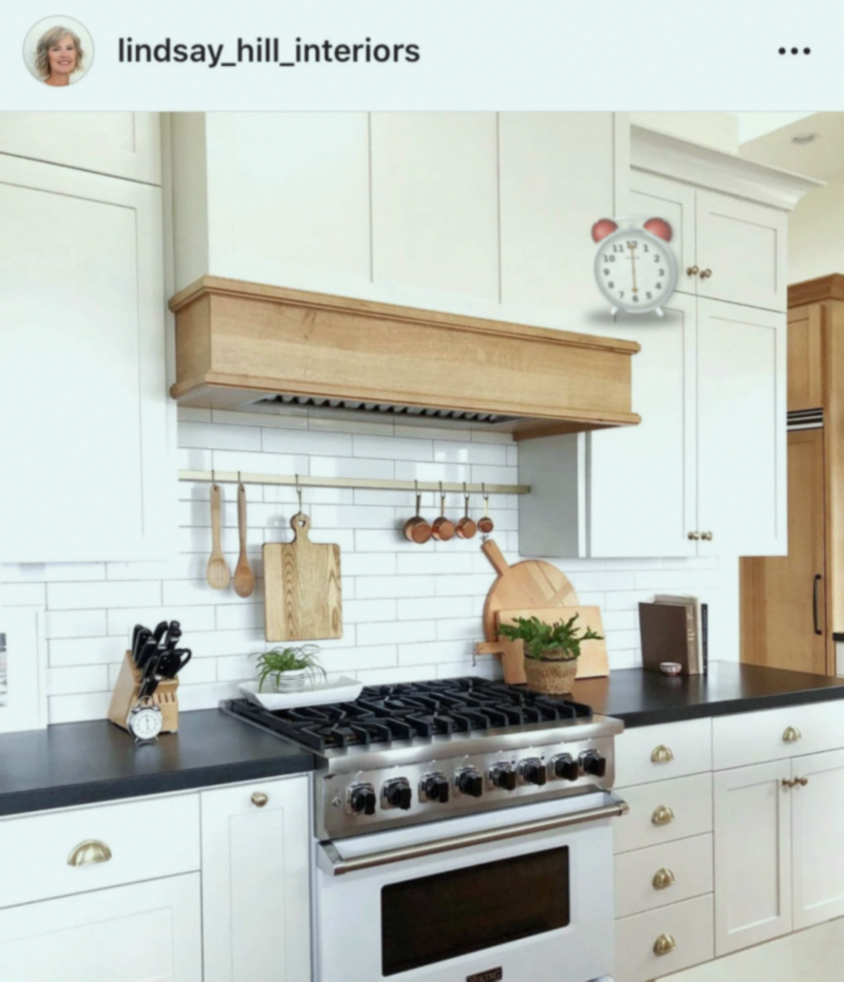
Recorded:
6.00
